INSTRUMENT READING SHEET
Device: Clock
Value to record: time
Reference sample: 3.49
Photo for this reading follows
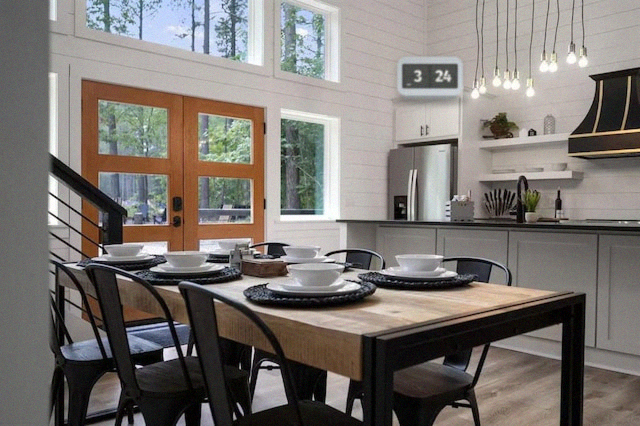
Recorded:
3.24
